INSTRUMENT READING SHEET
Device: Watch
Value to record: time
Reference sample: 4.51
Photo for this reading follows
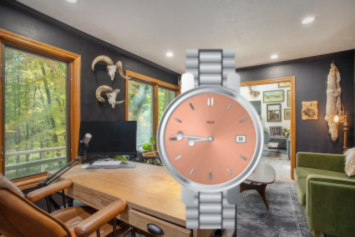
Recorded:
8.46
